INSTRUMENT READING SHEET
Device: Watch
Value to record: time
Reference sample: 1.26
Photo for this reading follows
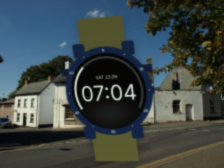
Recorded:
7.04
